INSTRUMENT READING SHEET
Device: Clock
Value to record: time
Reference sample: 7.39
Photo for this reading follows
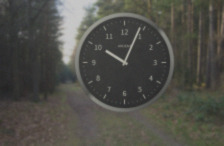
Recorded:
10.04
